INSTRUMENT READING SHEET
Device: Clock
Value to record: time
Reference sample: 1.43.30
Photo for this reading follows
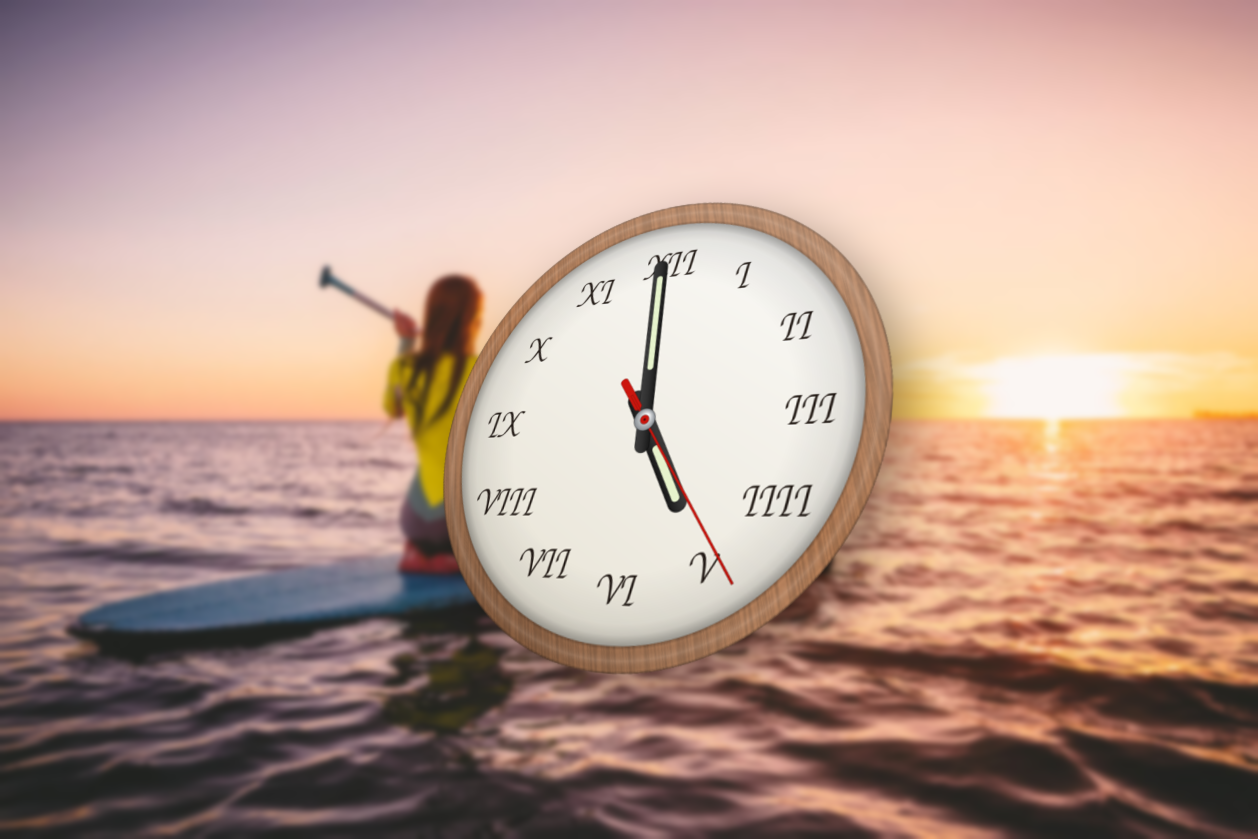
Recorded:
4.59.24
